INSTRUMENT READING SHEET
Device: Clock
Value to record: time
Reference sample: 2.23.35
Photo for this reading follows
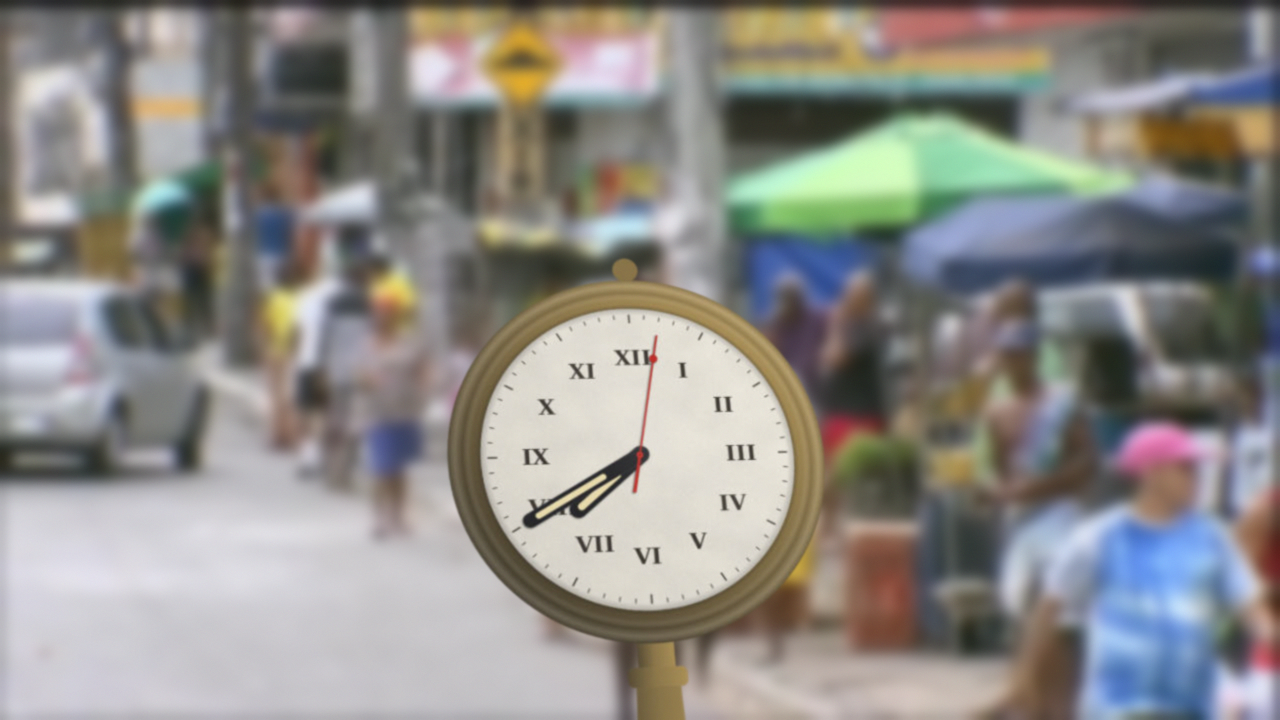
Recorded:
7.40.02
